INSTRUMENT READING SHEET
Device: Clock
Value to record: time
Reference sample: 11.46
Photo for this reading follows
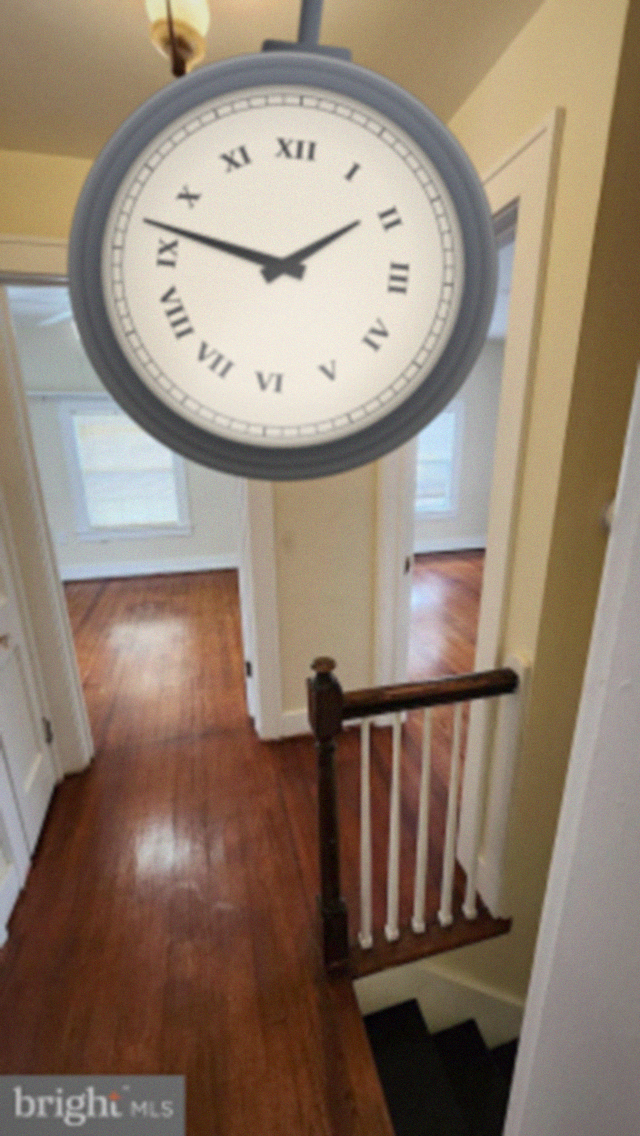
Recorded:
1.47
